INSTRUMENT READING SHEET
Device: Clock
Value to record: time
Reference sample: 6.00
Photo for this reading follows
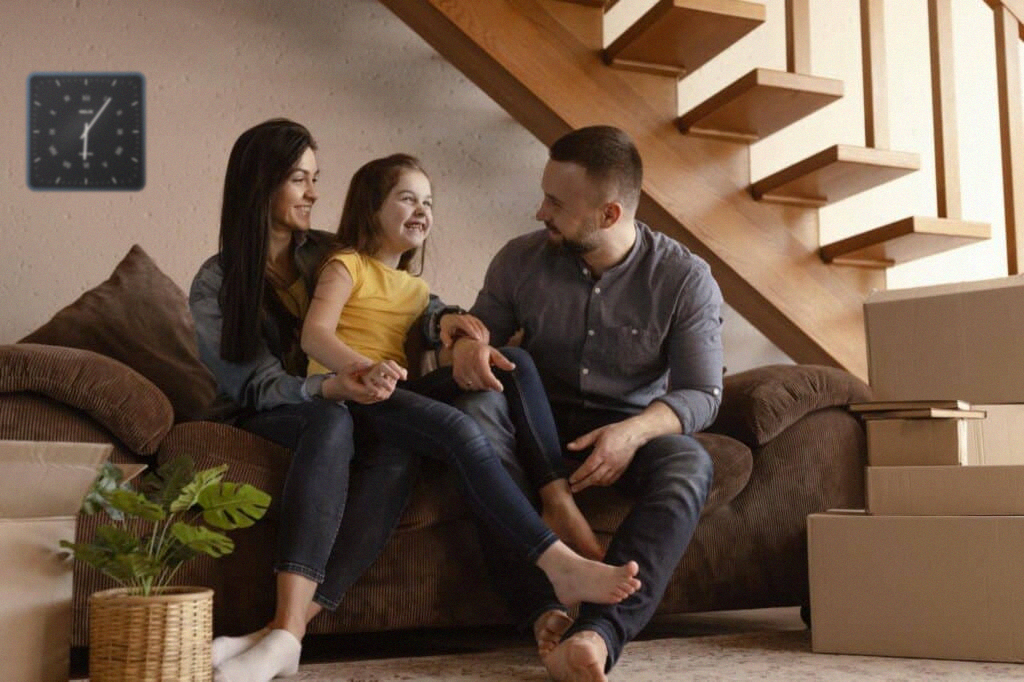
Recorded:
6.06
